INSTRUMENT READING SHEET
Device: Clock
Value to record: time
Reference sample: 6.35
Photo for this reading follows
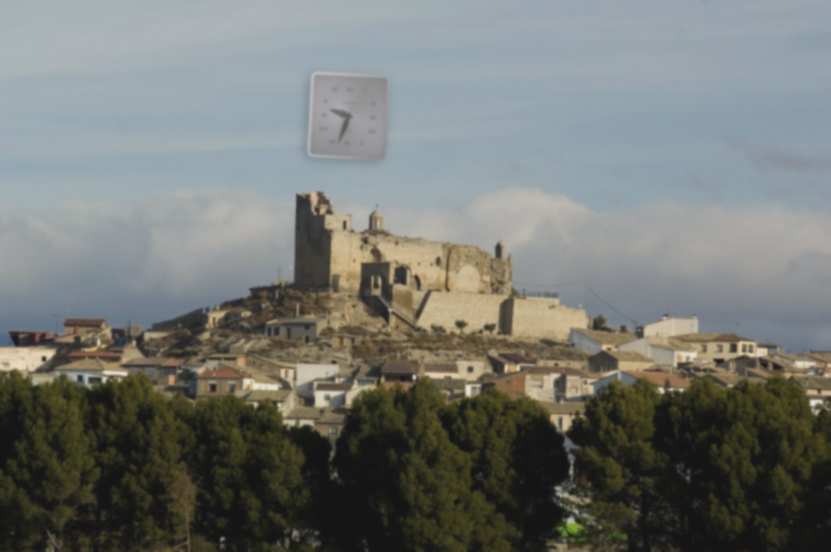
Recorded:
9.33
